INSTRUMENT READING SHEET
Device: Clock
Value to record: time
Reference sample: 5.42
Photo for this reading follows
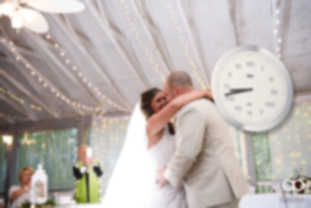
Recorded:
8.42
